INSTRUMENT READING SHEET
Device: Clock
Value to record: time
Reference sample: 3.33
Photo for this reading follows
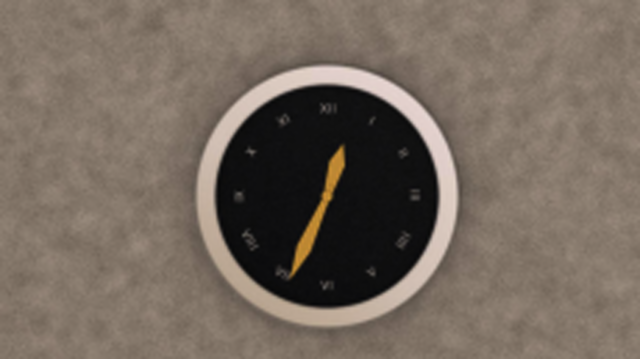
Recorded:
12.34
